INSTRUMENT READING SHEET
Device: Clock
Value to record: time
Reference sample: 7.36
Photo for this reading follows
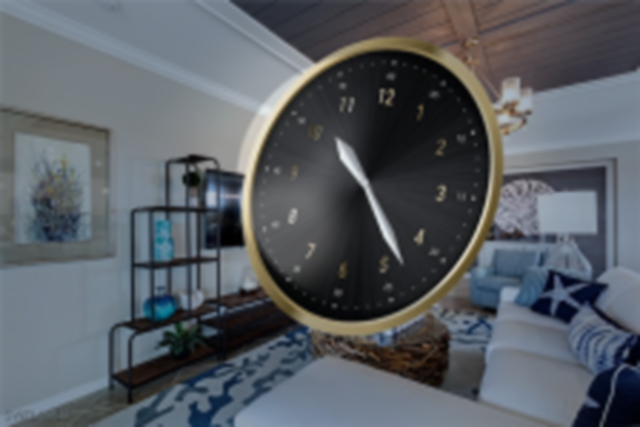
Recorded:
10.23
